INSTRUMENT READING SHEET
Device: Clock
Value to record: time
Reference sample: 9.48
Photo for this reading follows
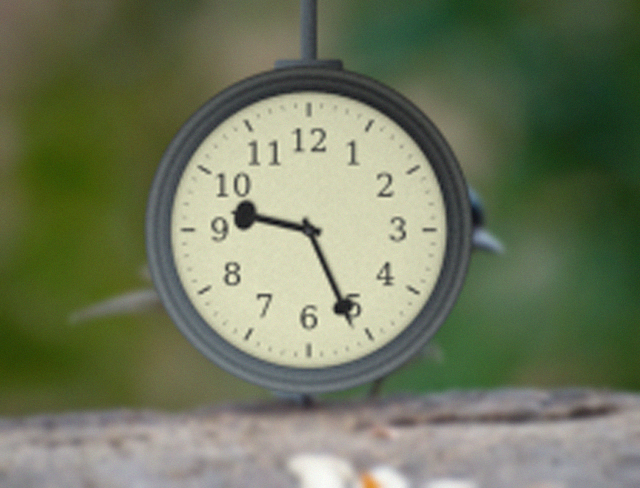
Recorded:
9.26
